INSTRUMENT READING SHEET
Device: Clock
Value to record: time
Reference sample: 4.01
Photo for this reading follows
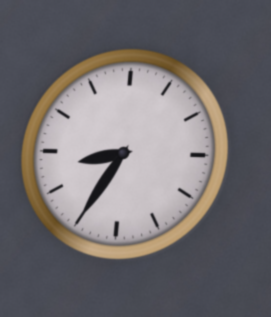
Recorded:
8.35
